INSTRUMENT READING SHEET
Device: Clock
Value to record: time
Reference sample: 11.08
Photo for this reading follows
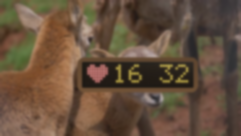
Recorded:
16.32
